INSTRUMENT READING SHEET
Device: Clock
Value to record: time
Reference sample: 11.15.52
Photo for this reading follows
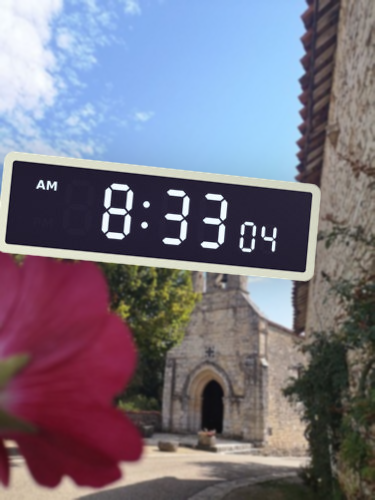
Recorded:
8.33.04
